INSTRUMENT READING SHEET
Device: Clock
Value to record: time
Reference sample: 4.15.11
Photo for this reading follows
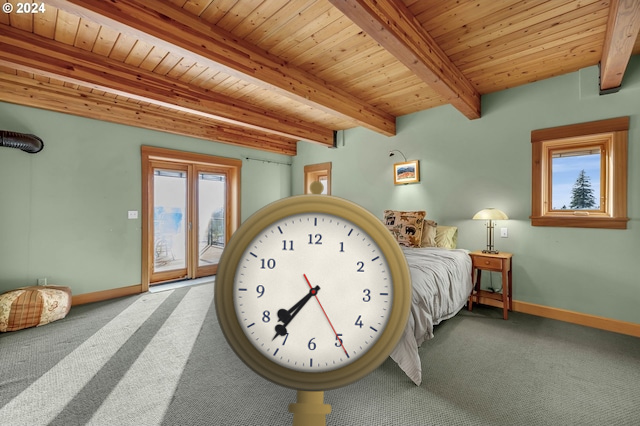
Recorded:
7.36.25
